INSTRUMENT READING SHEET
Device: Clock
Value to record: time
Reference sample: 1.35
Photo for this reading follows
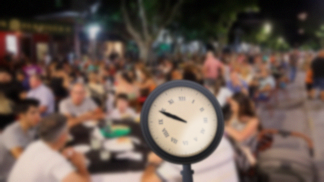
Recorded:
9.49
